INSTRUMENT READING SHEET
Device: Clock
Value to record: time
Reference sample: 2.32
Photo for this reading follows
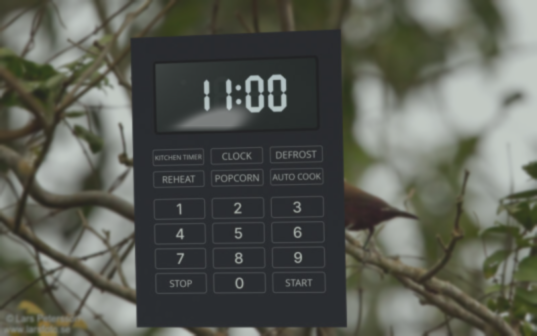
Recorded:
11.00
